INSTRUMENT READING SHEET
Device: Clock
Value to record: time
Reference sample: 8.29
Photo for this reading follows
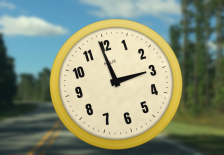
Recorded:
2.59
